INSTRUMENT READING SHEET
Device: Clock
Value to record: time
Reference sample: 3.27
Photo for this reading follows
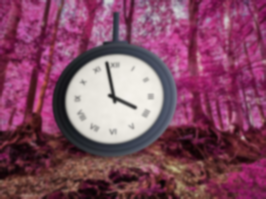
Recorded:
3.58
